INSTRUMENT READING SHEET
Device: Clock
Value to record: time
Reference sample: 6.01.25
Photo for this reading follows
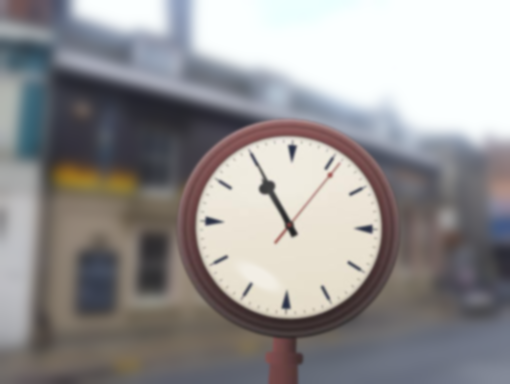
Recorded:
10.55.06
